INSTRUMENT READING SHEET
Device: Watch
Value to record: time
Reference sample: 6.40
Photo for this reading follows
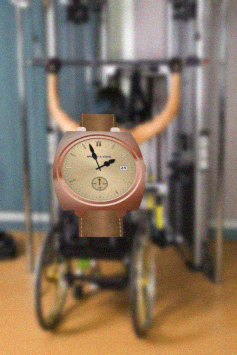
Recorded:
1.57
